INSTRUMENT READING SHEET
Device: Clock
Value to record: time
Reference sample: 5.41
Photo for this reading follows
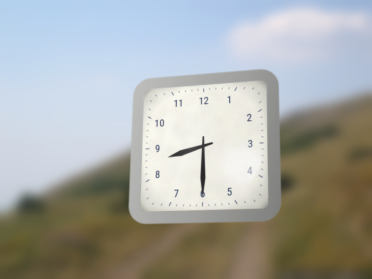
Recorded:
8.30
